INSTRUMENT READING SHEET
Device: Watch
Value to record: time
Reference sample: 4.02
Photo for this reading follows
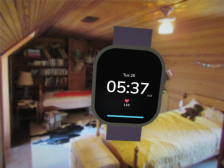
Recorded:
5.37
